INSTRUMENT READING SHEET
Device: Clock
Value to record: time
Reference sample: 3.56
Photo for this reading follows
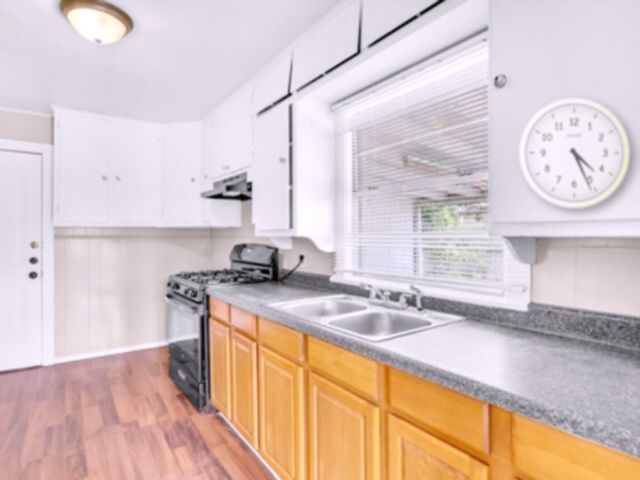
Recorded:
4.26
